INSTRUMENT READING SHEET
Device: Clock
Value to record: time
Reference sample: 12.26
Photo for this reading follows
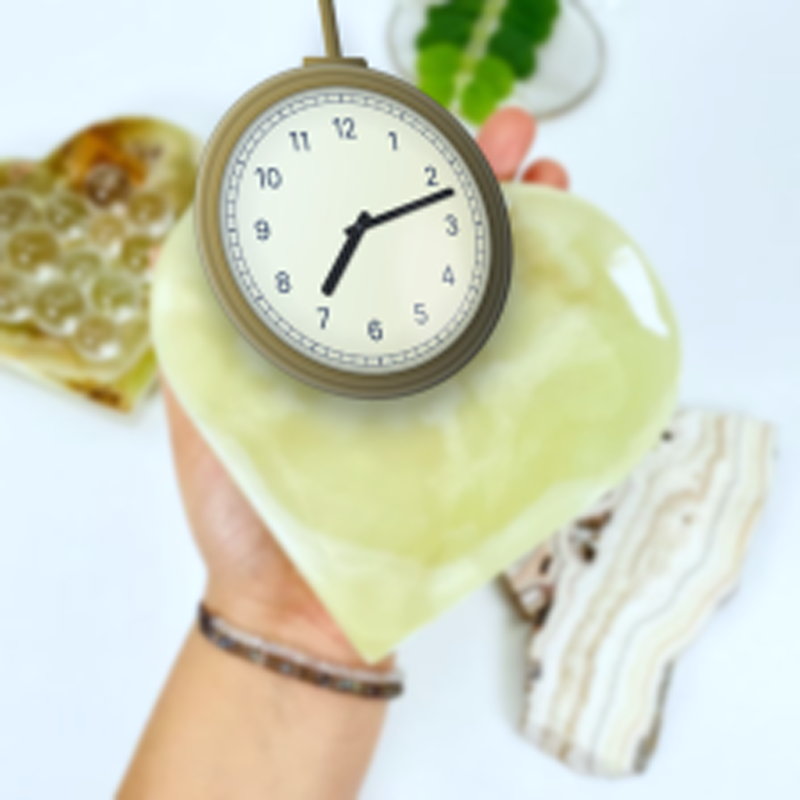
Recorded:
7.12
